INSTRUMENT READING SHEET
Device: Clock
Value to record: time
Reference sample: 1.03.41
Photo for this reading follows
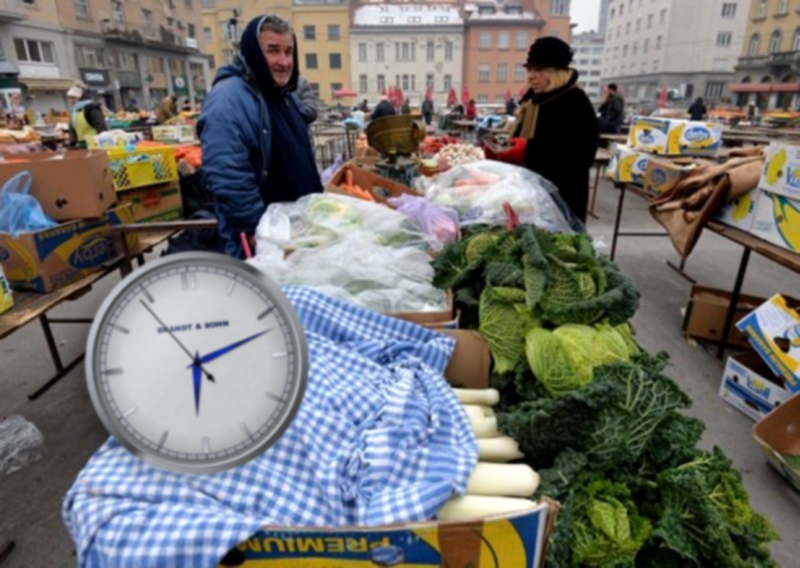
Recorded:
6.11.54
